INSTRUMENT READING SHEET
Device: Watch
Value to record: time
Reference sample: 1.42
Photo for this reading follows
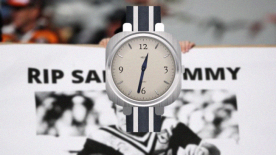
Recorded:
12.32
